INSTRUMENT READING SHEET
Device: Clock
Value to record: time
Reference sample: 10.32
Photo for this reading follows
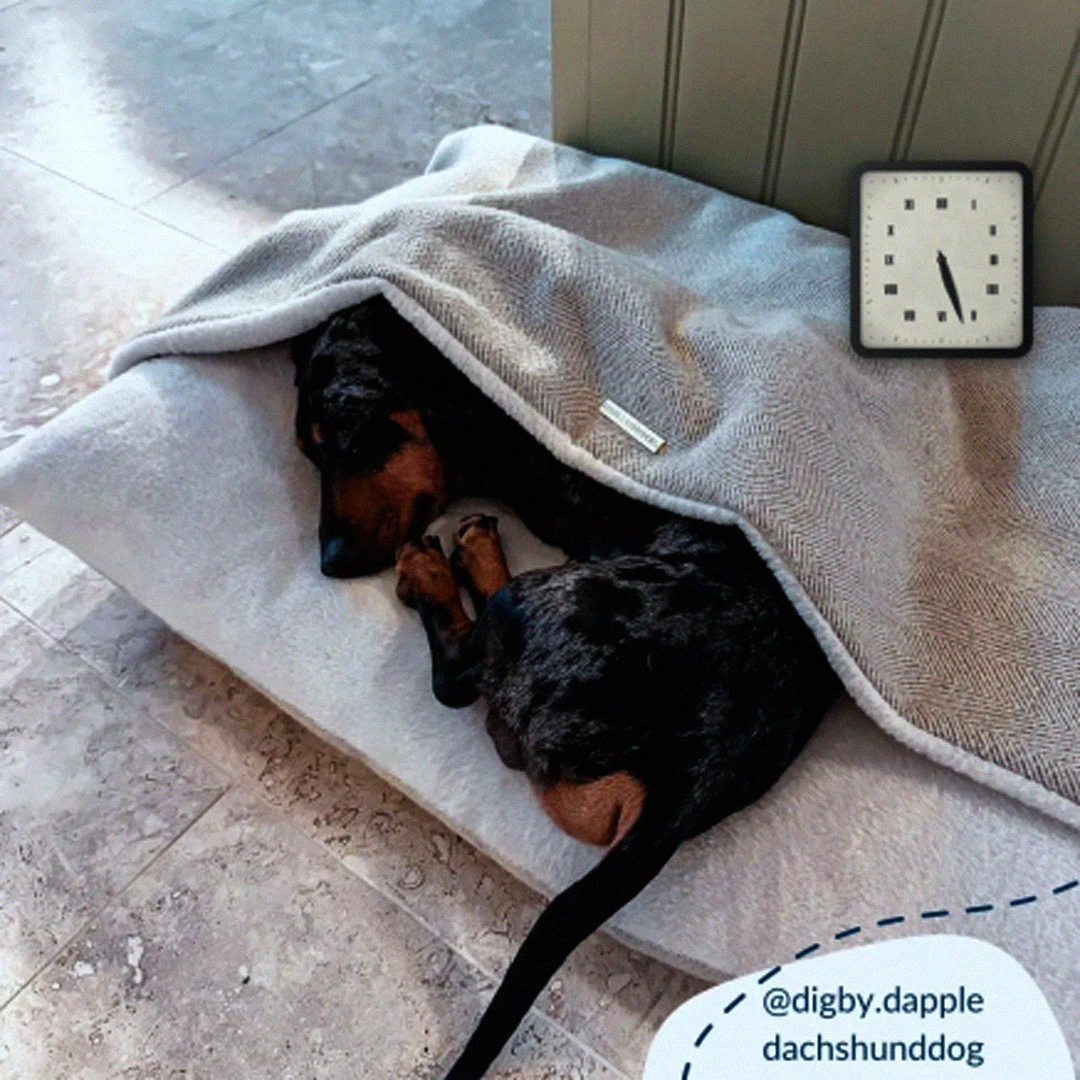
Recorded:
5.27
